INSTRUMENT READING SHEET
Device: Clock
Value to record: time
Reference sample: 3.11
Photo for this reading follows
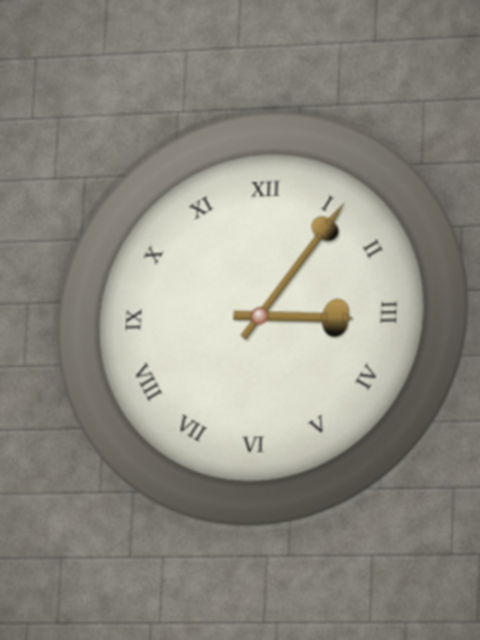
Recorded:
3.06
